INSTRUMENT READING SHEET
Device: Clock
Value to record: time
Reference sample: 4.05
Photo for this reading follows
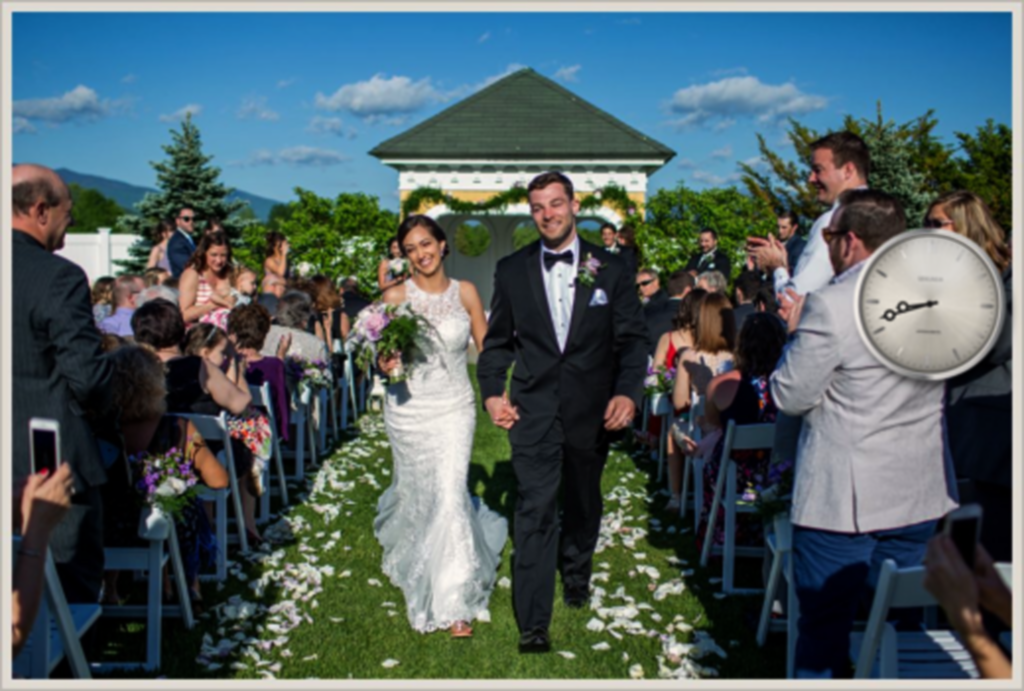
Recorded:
8.42
